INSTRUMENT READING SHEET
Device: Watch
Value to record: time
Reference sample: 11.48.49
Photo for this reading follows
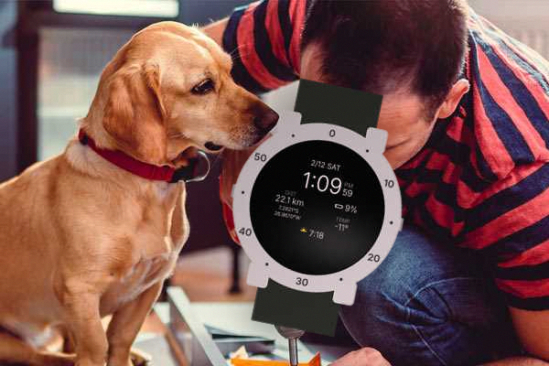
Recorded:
1.09.59
